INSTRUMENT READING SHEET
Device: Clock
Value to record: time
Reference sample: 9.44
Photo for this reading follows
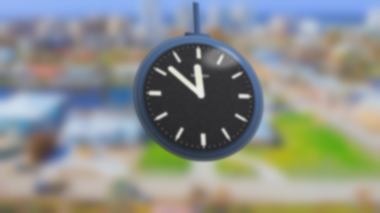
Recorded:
11.52
